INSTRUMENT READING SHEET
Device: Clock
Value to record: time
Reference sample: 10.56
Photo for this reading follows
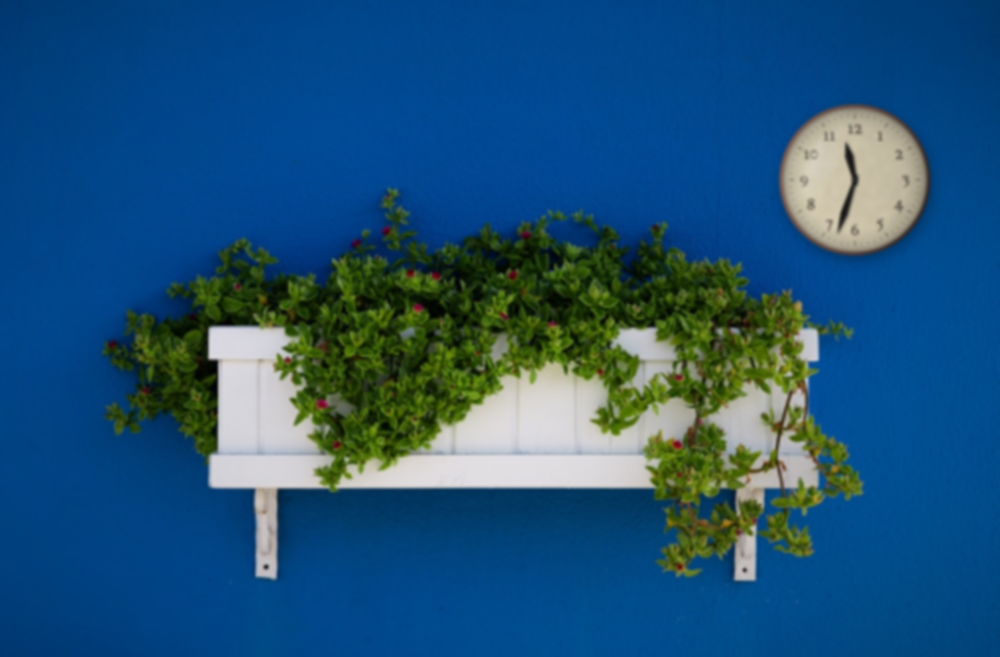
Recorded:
11.33
